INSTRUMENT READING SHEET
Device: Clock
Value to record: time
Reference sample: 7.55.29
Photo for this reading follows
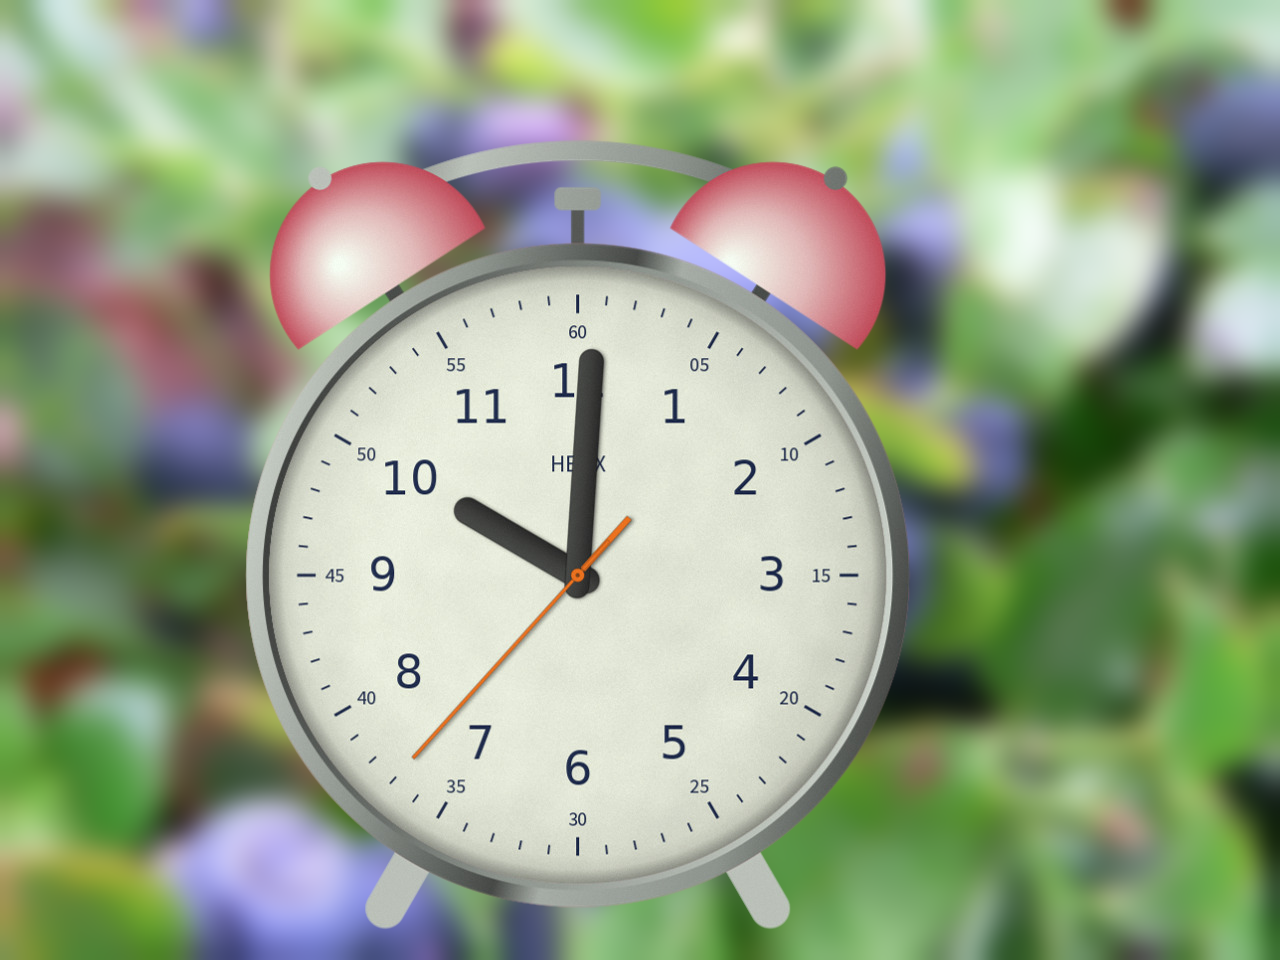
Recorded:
10.00.37
